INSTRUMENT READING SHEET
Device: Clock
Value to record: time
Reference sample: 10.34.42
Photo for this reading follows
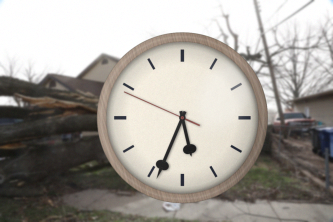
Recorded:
5.33.49
